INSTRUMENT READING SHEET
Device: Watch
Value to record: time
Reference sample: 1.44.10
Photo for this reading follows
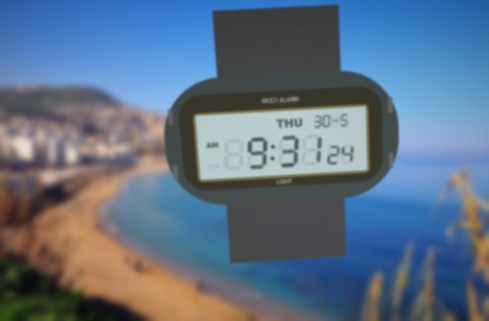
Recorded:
9.31.24
